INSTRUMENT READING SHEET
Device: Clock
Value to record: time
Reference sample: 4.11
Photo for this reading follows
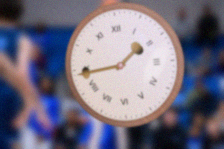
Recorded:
1.44
